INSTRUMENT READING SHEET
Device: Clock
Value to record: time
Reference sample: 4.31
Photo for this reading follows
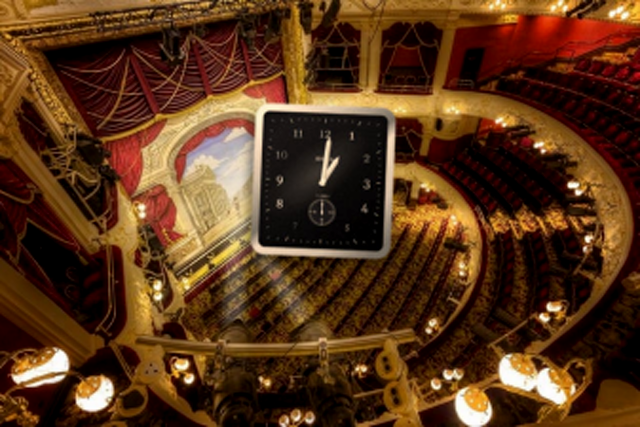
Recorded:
1.01
